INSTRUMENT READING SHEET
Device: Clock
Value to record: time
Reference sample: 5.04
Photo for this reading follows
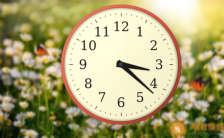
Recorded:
3.22
